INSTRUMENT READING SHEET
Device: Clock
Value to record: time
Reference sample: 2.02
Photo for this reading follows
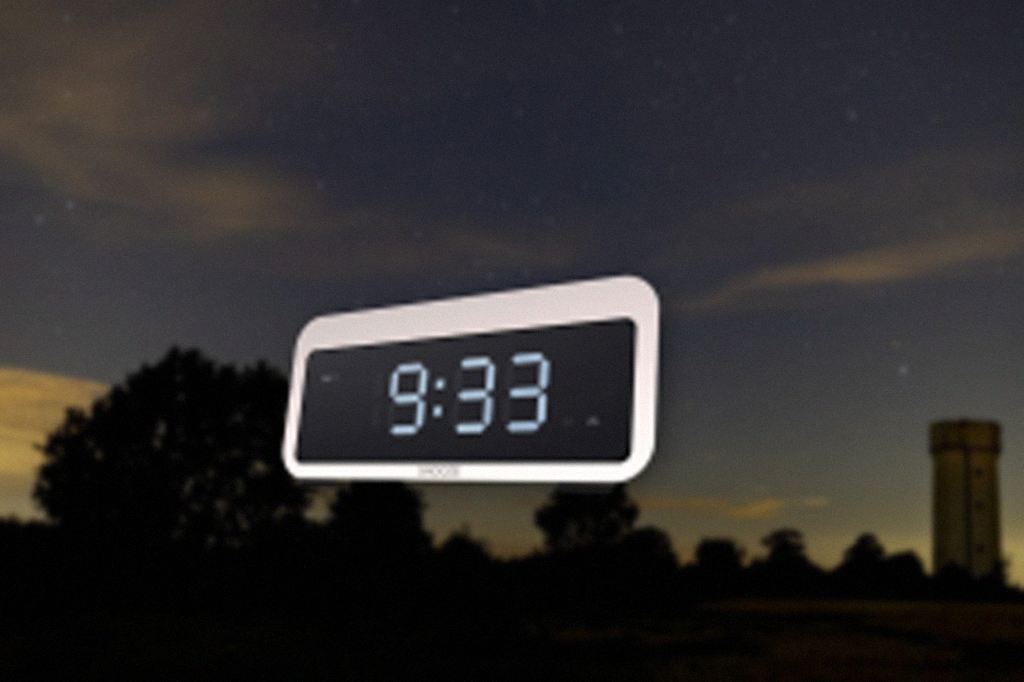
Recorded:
9.33
